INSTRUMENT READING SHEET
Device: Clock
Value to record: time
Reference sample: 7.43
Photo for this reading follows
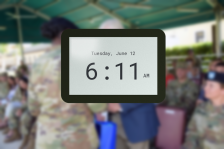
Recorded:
6.11
